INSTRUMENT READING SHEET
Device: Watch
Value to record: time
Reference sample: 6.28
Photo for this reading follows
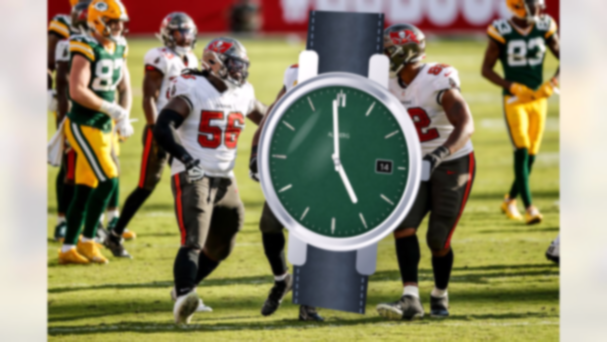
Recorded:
4.59
